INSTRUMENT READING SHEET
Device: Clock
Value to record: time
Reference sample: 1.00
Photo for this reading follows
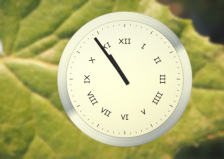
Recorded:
10.54
